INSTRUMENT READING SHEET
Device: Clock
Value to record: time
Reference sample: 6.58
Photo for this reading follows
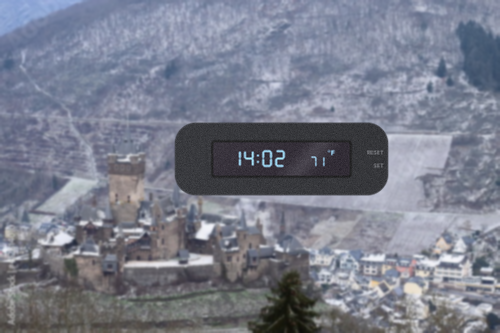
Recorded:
14.02
